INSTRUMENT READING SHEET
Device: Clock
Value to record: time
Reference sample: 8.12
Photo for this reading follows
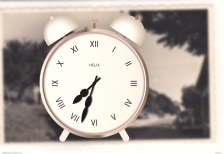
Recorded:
7.33
